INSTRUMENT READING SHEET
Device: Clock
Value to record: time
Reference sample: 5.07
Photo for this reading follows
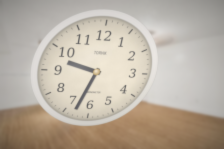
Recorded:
9.33
